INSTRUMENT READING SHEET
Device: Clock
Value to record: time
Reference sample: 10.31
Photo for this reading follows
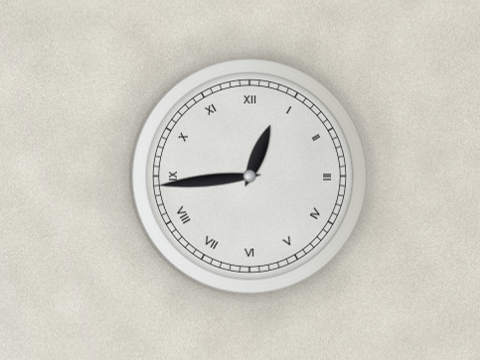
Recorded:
12.44
